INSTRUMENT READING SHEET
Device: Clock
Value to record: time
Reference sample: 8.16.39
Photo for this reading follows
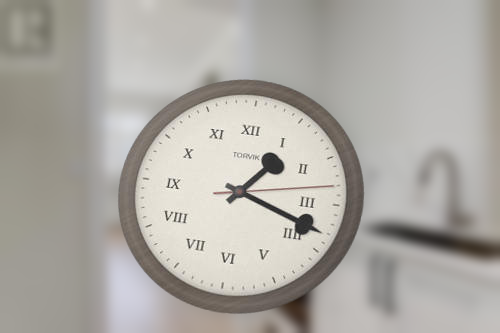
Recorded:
1.18.13
